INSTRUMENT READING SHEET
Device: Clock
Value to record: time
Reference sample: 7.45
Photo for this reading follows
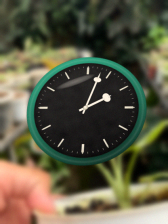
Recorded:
2.03
